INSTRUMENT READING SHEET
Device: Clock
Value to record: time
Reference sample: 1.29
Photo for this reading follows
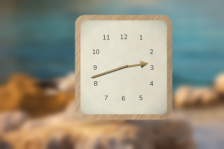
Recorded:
2.42
